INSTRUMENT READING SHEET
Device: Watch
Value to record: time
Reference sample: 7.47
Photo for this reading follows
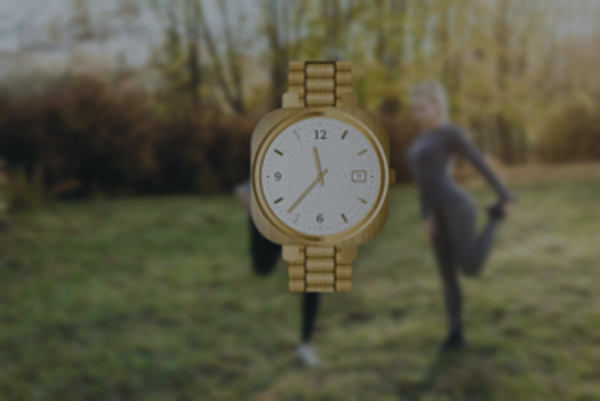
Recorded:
11.37
